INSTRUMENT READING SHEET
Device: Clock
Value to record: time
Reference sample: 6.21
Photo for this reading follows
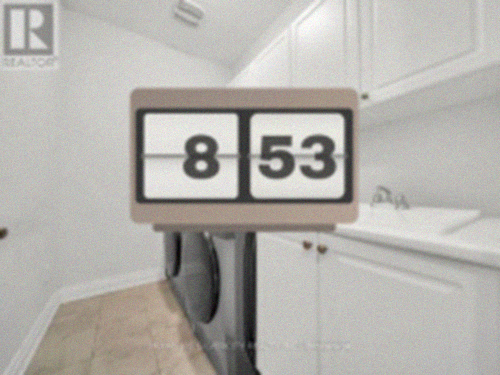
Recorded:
8.53
